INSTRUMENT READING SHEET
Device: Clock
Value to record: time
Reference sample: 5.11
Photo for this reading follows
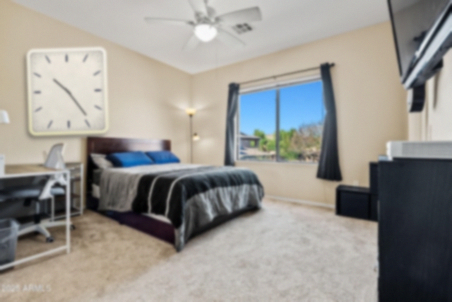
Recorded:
10.24
